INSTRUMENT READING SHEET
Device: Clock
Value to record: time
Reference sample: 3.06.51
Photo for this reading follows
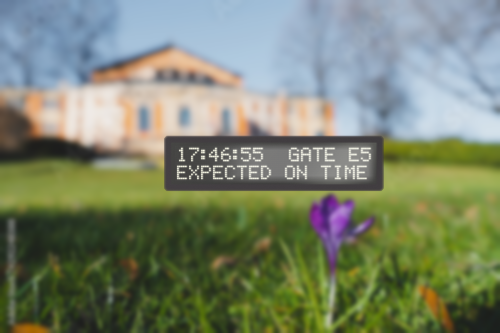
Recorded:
17.46.55
